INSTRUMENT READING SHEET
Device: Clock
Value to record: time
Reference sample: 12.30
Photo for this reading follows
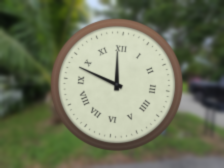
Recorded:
11.48
